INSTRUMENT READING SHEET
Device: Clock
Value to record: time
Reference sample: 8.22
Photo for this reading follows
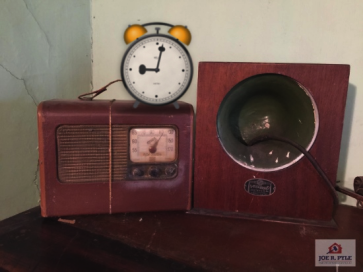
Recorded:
9.02
